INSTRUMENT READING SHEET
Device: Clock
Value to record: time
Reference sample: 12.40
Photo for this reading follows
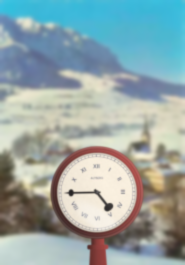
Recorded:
4.45
